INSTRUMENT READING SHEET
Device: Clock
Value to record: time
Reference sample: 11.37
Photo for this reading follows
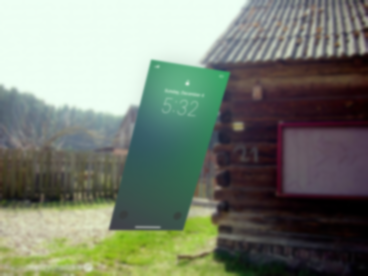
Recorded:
5.32
